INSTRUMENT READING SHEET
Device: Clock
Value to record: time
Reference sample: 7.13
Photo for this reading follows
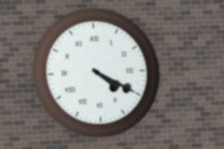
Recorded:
4.20
